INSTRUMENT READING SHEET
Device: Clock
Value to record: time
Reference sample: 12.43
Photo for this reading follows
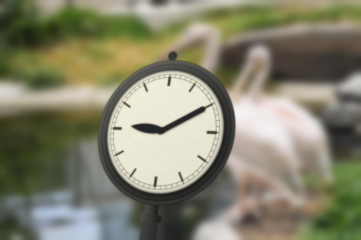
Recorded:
9.10
